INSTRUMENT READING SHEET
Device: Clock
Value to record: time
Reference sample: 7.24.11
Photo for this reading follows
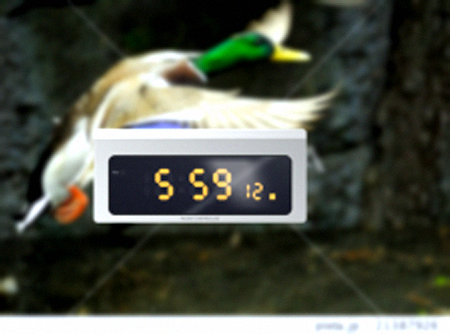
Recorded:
5.59.12
